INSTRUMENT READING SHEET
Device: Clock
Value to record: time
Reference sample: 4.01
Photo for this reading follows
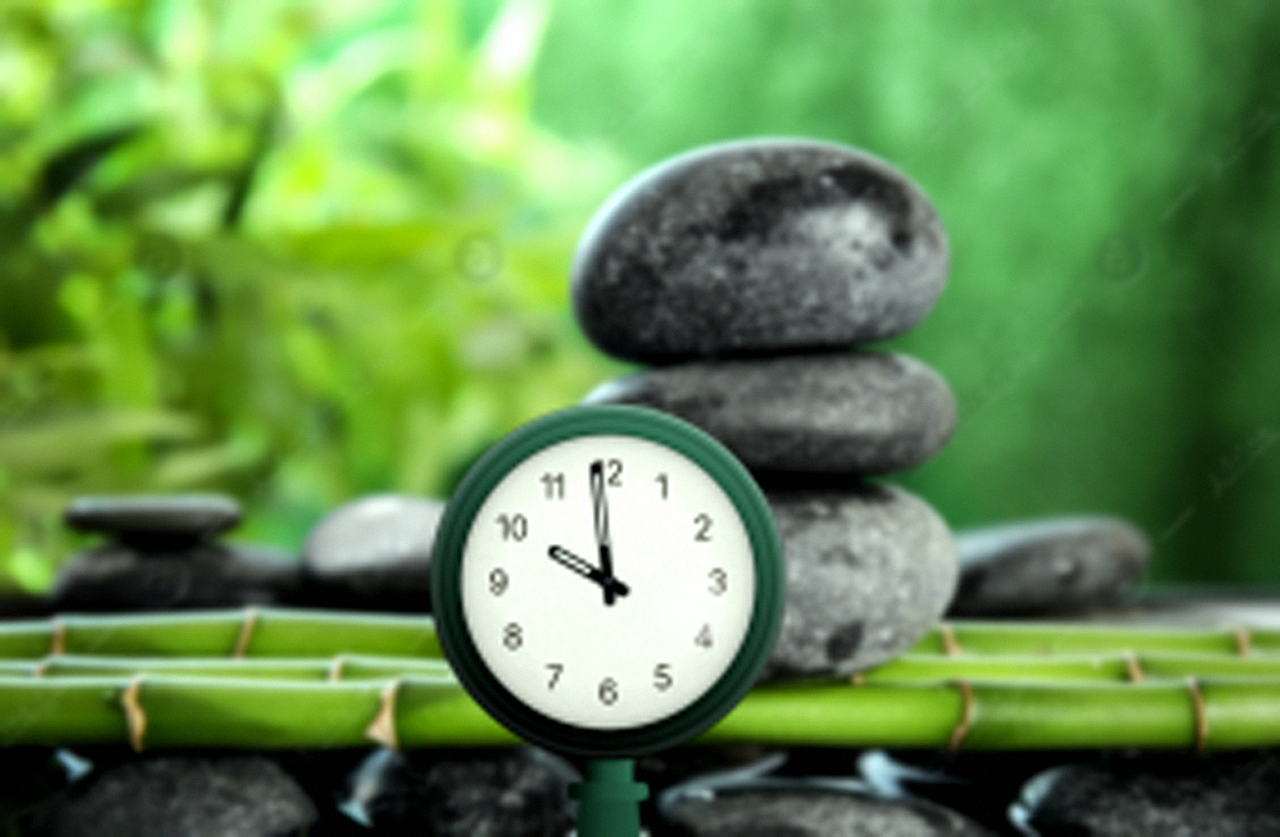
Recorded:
9.59
